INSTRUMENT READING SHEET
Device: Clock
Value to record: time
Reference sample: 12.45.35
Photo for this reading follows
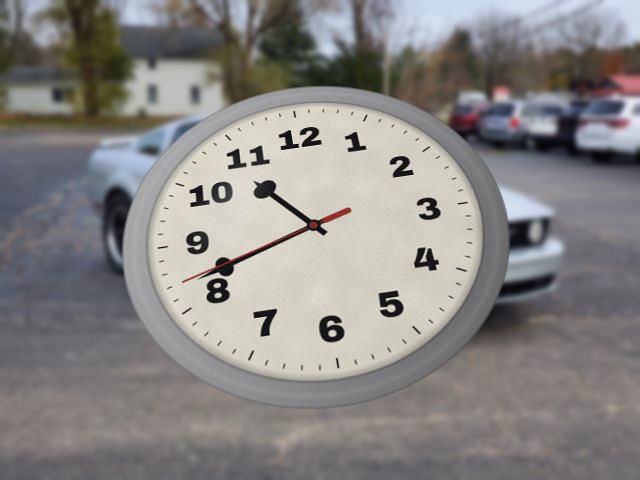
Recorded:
10.41.42
